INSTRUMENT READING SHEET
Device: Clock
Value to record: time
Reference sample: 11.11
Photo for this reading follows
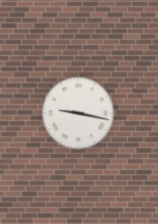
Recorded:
9.17
